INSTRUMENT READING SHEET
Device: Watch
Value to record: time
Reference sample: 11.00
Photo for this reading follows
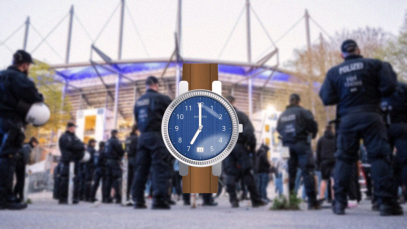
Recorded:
7.00
